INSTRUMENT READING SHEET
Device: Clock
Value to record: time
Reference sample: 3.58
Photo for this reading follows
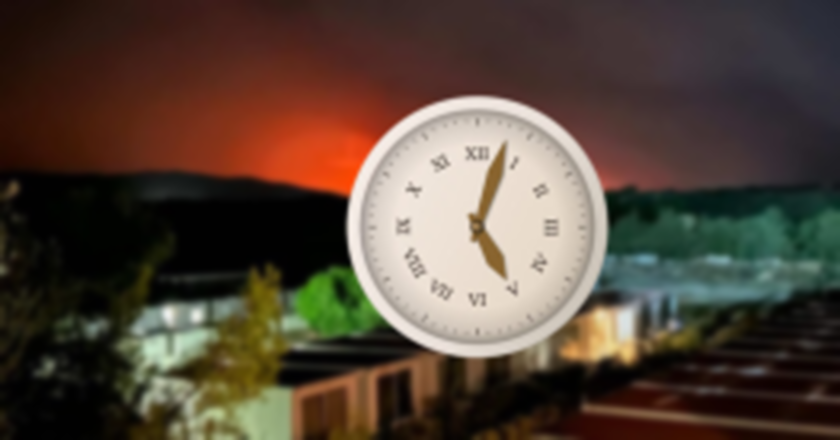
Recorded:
5.03
